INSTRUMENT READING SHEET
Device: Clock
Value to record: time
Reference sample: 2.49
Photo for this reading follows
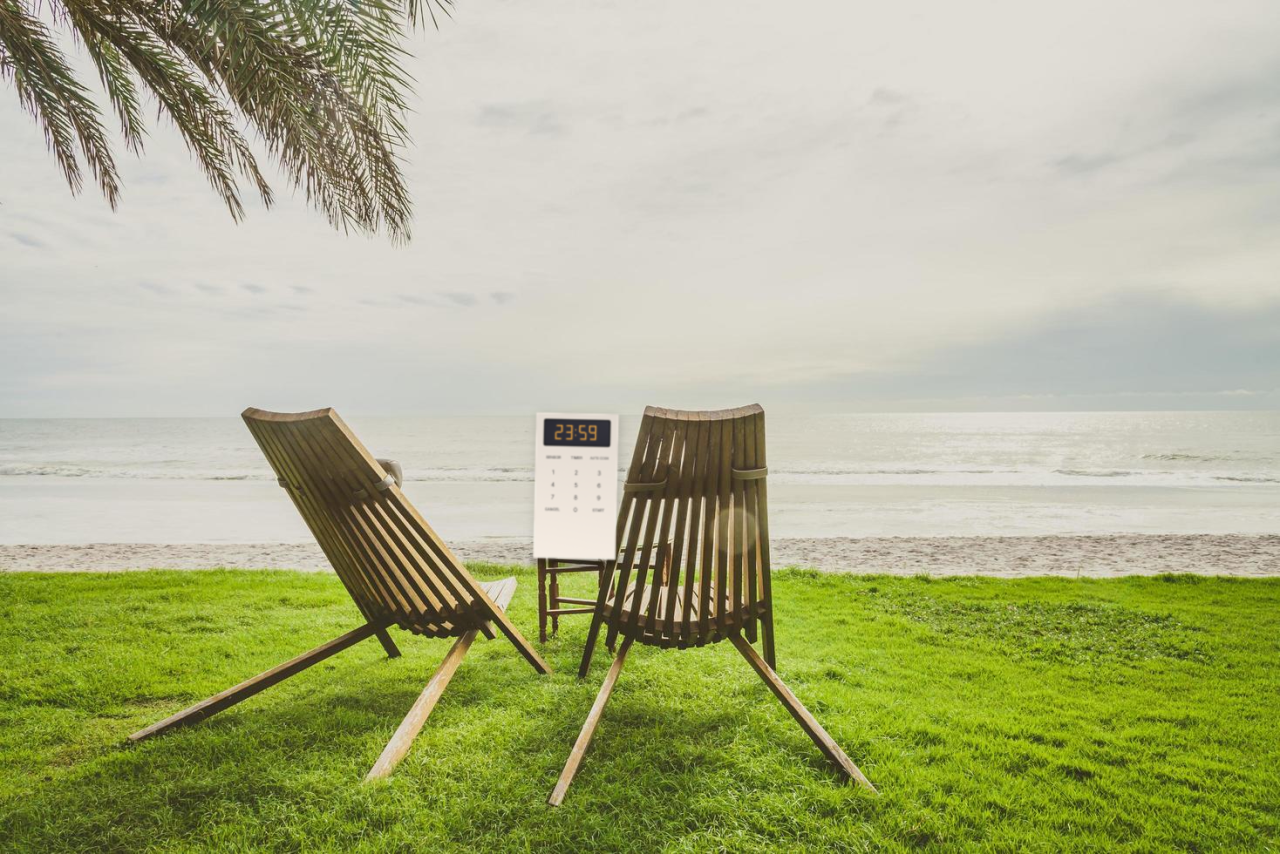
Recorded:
23.59
